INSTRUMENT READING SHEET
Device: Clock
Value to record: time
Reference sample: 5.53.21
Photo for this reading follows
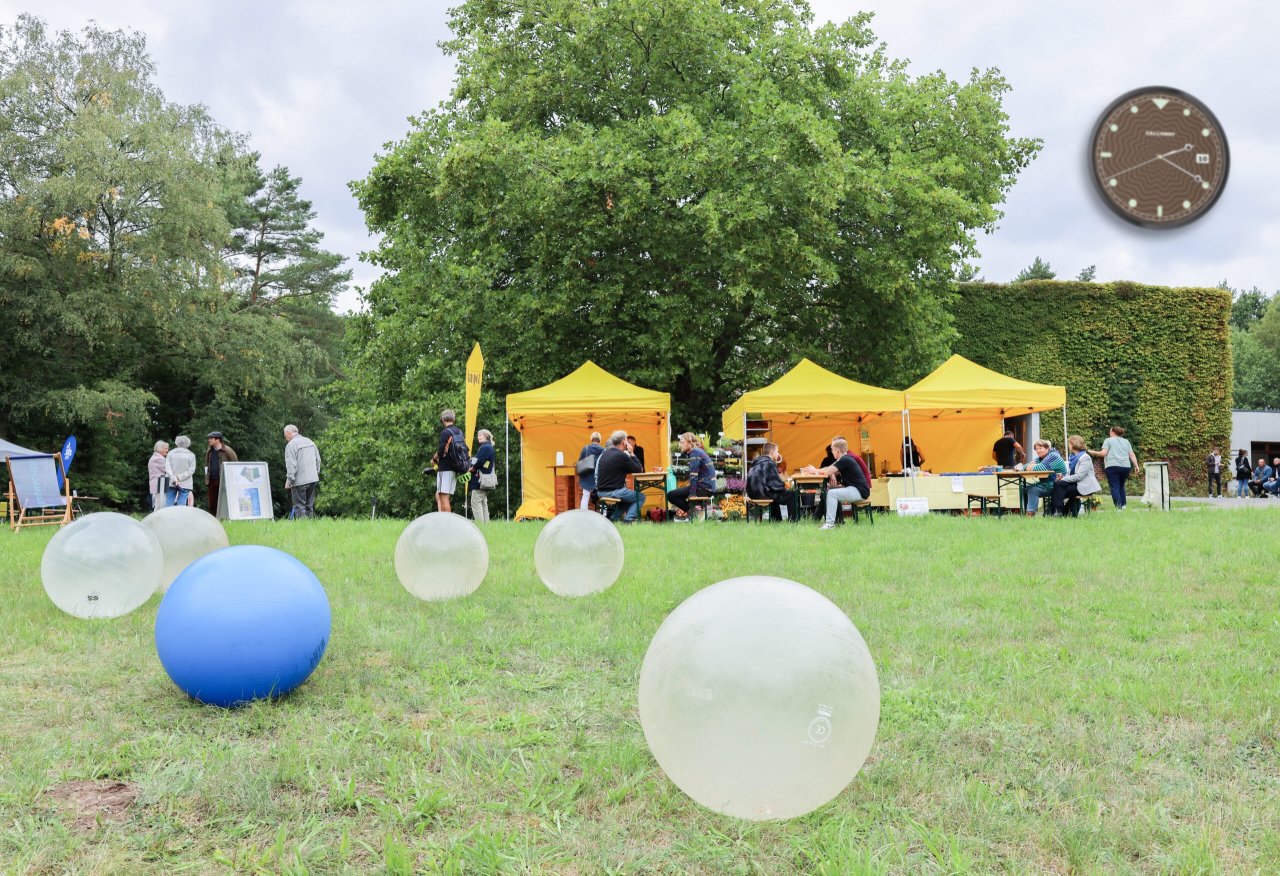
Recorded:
2.19.41
